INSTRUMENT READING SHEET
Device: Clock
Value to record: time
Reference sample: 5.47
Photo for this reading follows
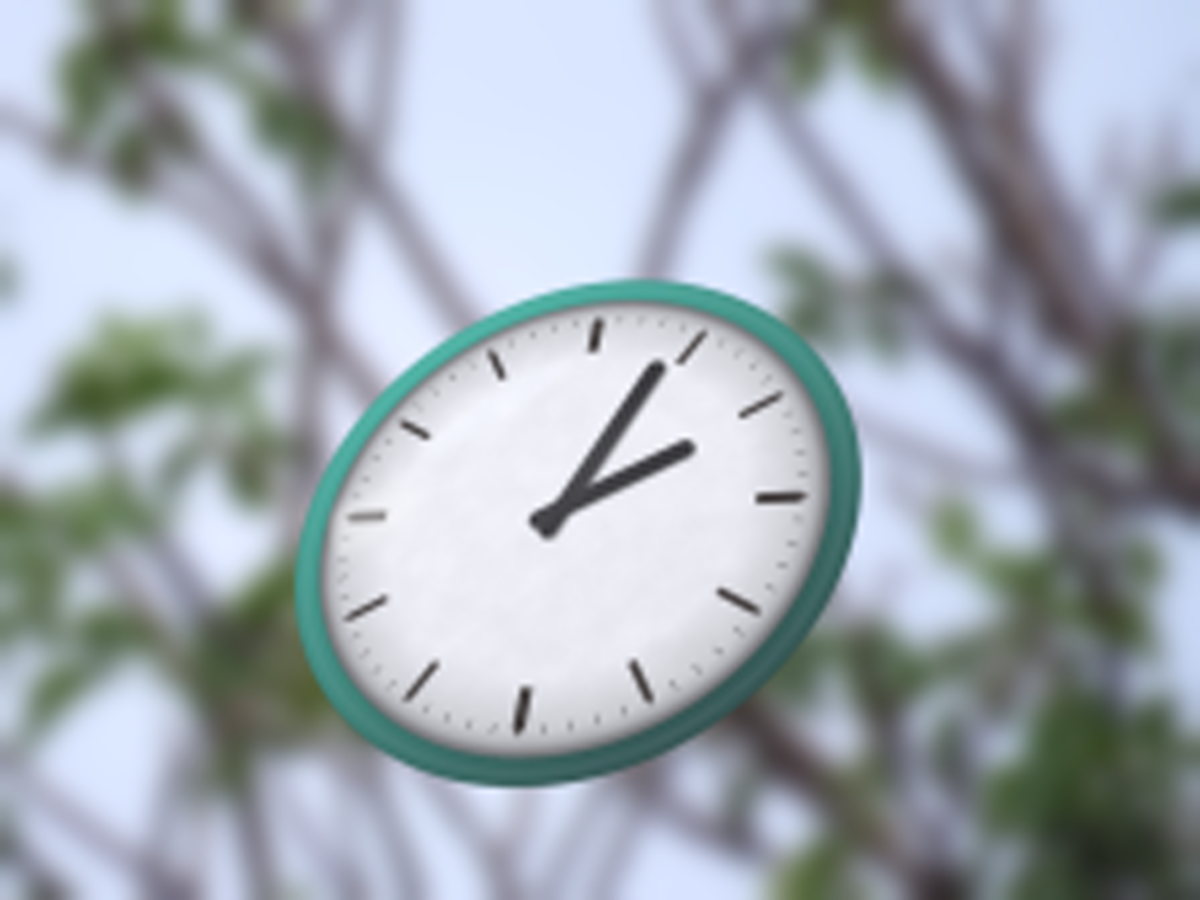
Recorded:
2.04
